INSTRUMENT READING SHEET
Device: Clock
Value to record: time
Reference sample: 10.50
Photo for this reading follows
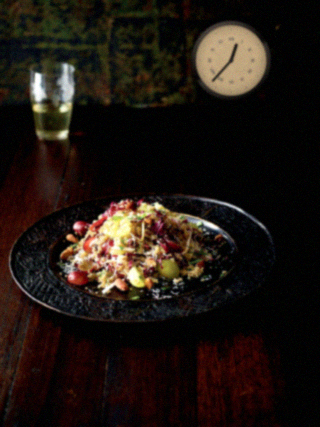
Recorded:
12.37
